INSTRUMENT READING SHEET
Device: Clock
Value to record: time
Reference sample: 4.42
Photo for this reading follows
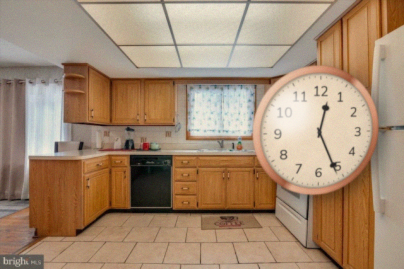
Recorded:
12.26
